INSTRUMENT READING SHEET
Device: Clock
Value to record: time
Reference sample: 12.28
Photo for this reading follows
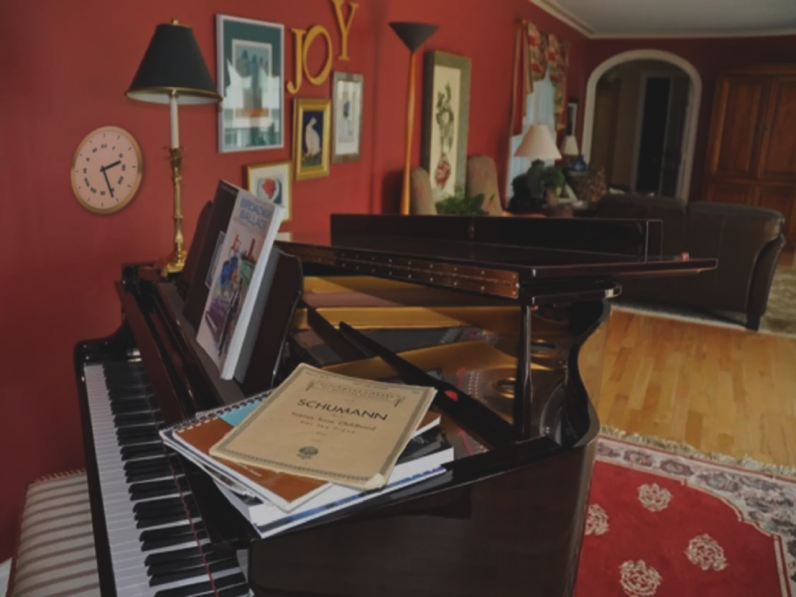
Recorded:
2.26
